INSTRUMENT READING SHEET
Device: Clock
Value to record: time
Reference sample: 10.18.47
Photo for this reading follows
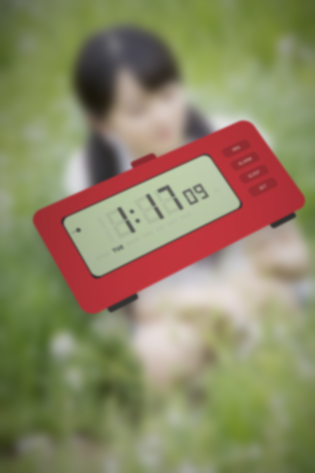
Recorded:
1.17.09
